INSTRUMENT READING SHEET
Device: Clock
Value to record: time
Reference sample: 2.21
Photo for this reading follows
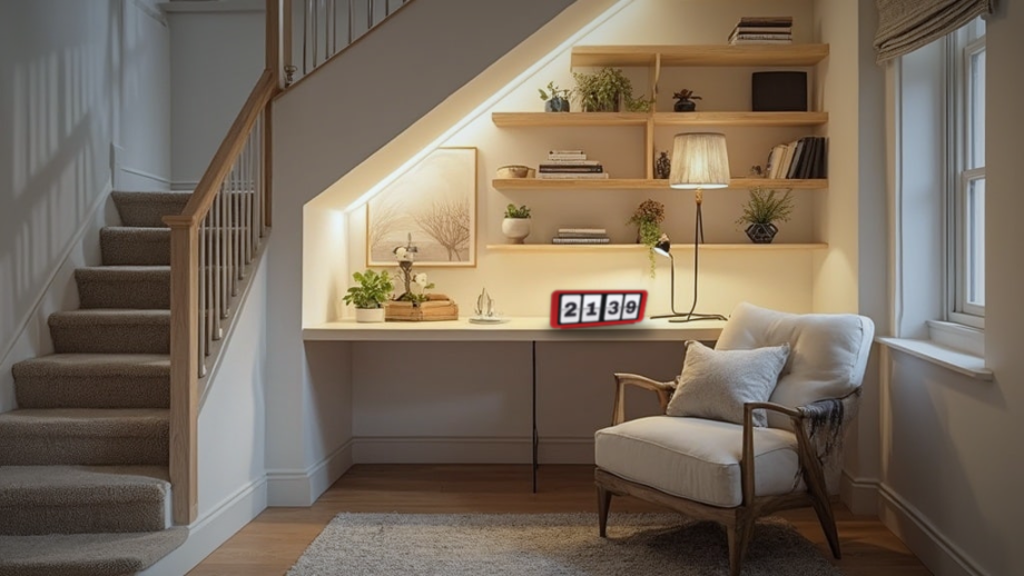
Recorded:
21.39
